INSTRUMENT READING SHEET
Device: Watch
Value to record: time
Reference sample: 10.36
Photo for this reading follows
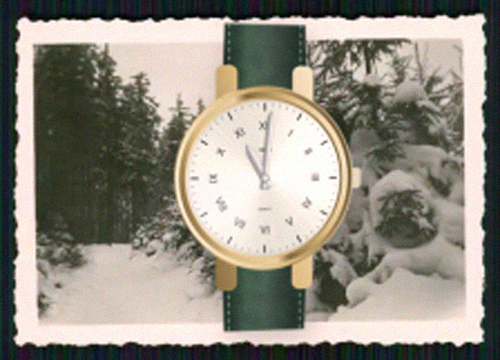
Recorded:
11.01
